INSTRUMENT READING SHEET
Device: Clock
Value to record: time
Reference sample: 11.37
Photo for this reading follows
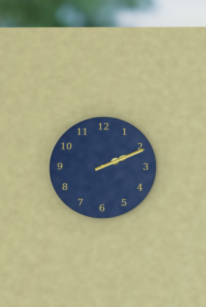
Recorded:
2.11
